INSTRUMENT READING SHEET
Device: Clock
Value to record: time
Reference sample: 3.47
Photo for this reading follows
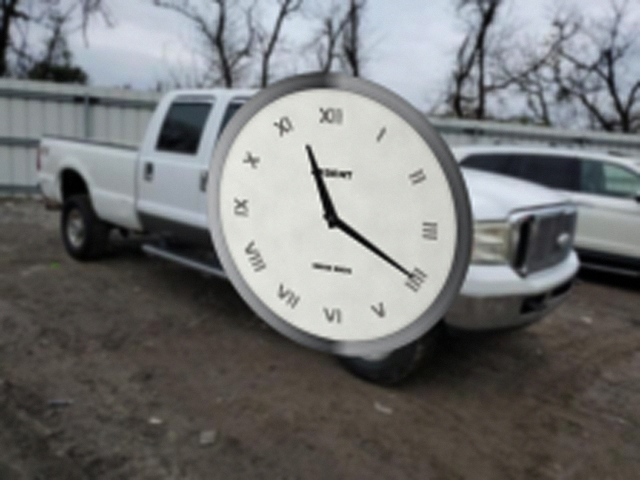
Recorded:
11.20
